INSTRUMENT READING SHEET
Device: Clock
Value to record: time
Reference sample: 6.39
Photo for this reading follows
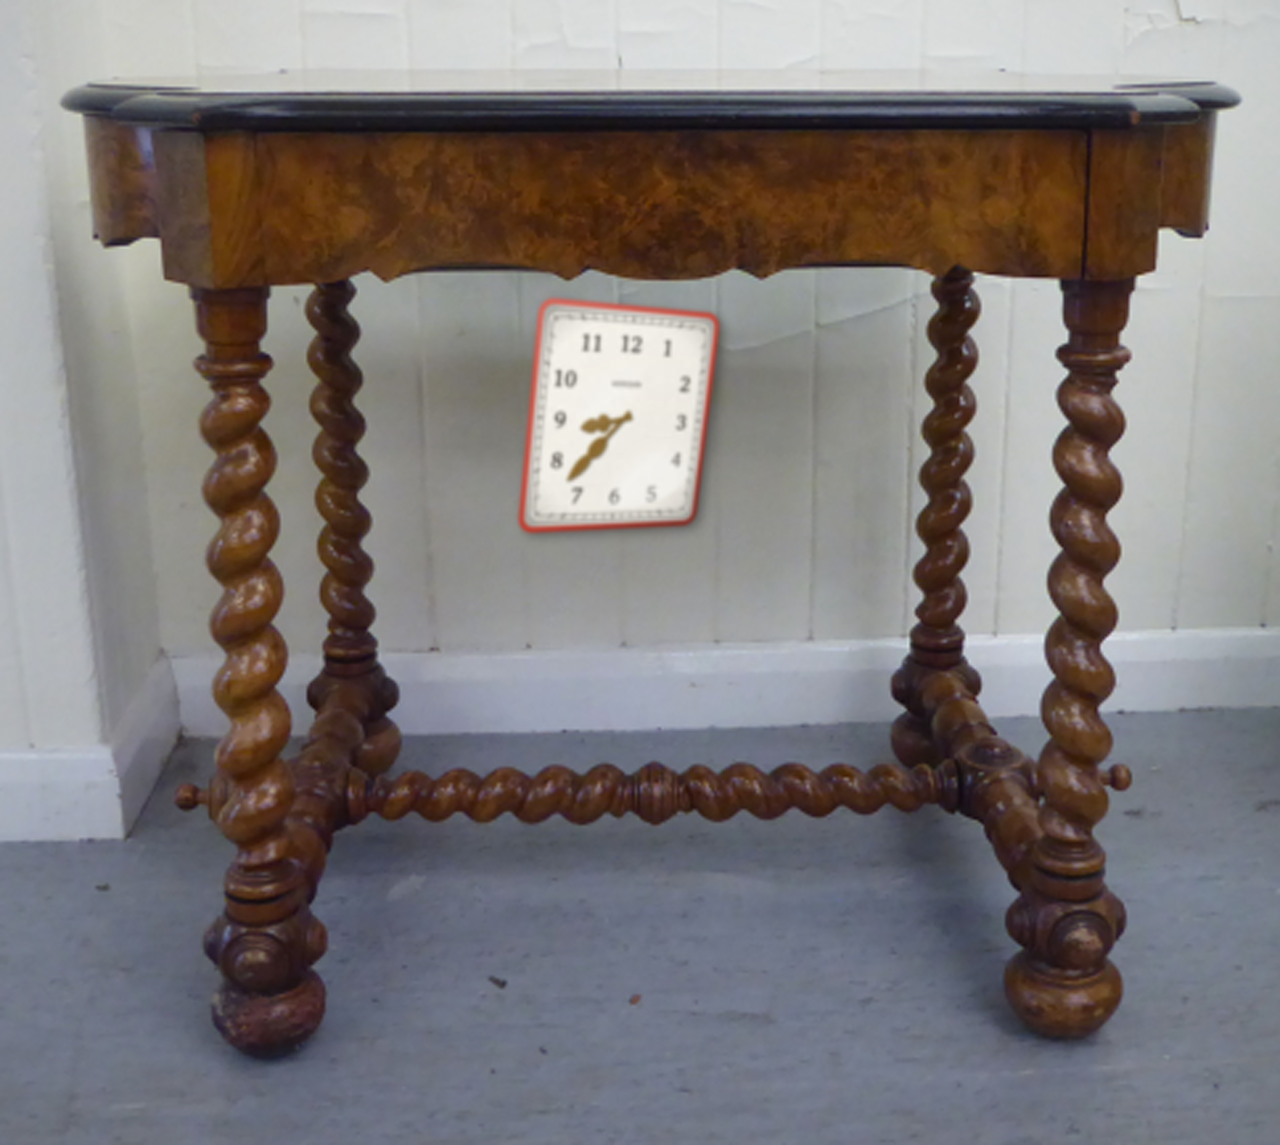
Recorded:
8.37
